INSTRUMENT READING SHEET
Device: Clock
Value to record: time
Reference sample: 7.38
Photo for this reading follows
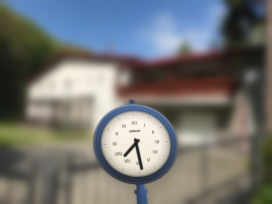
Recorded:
7.29
